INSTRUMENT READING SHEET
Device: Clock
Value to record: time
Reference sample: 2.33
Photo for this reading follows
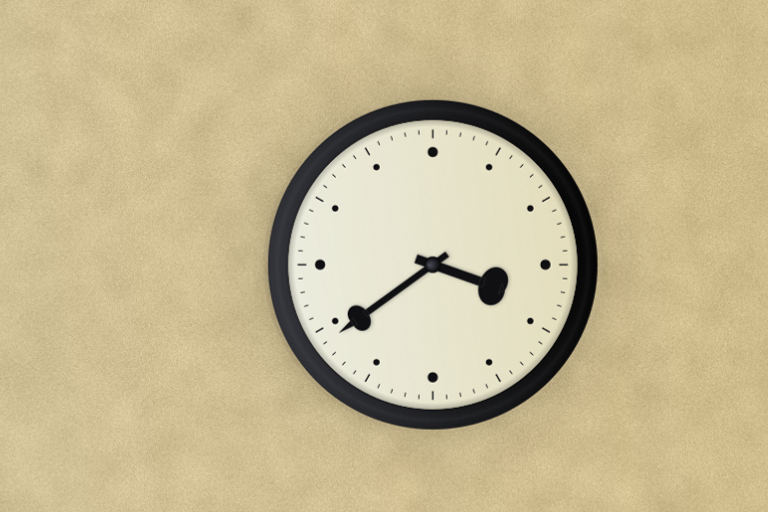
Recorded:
3.39
